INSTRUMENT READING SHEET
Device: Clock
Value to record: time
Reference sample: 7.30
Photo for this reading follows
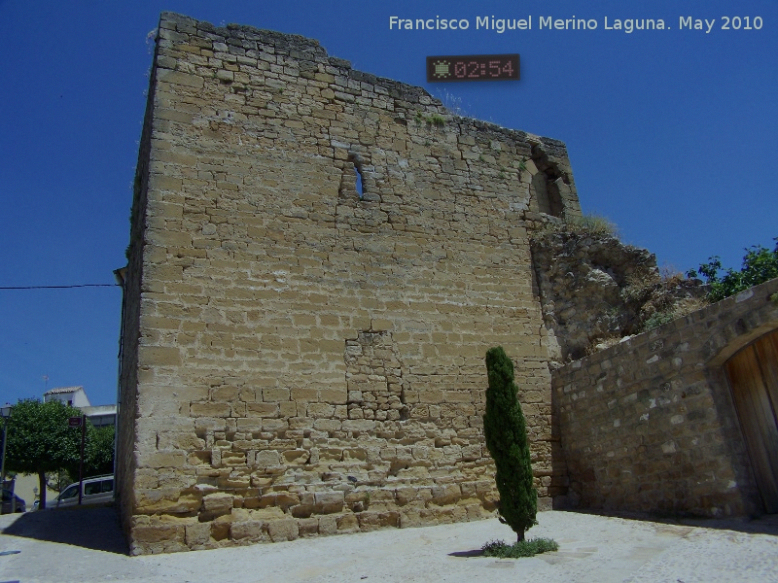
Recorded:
2.54
